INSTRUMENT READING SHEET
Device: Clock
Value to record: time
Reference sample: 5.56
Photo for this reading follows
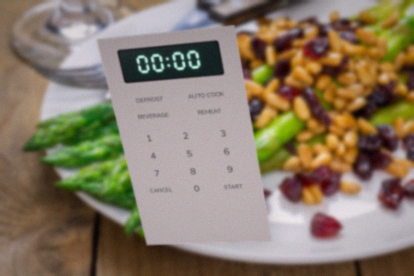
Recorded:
0.00
